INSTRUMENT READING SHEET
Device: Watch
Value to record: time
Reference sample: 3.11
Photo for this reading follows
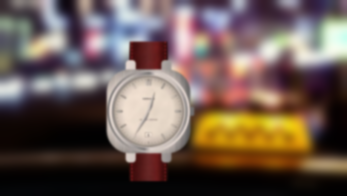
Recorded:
12.35
